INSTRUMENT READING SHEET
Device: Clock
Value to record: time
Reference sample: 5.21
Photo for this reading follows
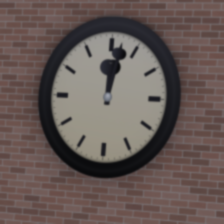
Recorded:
12.02
